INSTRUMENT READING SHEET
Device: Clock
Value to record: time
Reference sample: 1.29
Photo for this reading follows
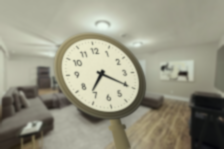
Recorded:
7.20
